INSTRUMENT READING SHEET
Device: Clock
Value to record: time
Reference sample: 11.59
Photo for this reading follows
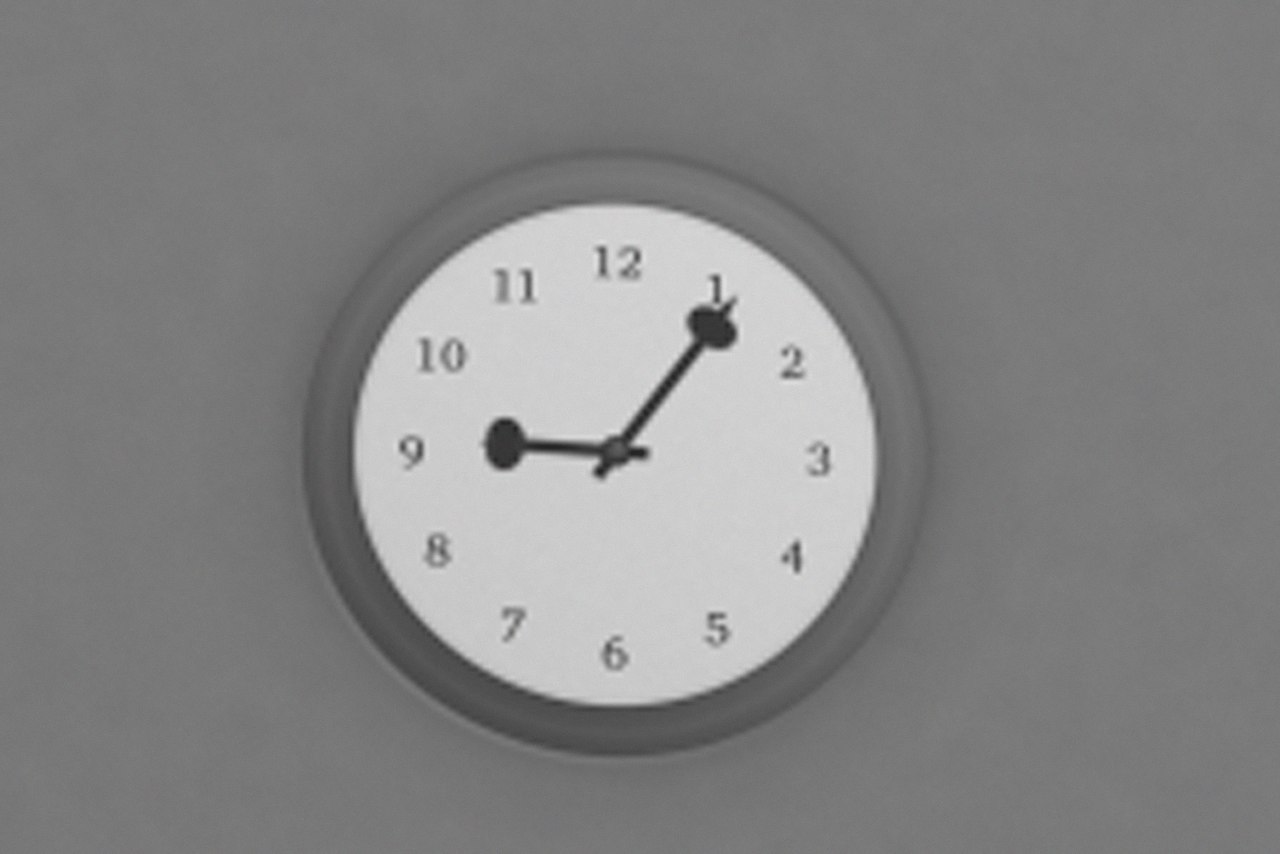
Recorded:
9.06
